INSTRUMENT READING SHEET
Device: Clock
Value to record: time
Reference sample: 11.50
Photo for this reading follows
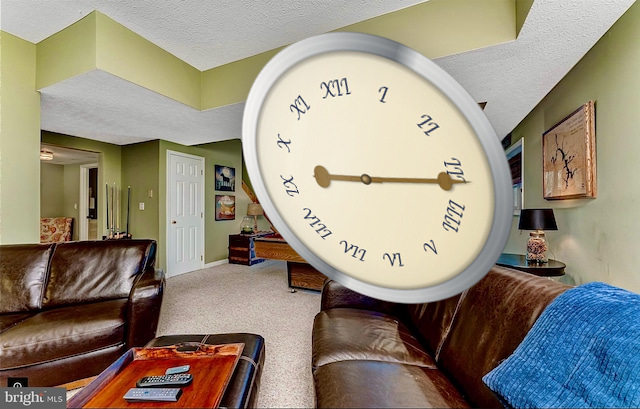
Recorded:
9.16
